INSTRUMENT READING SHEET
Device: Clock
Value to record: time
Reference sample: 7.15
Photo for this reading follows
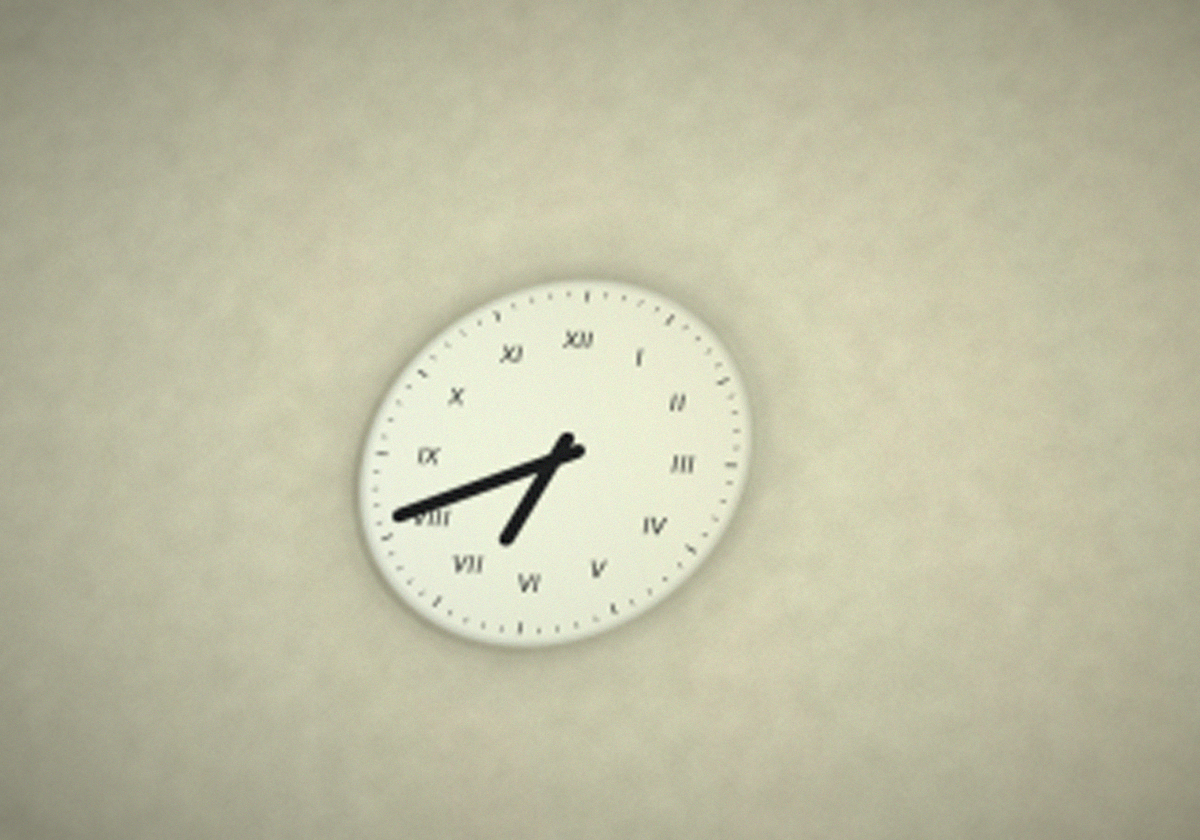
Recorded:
6.41
